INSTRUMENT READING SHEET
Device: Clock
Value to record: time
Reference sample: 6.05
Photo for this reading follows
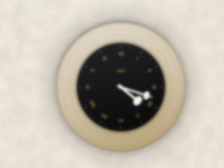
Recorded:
4.18
